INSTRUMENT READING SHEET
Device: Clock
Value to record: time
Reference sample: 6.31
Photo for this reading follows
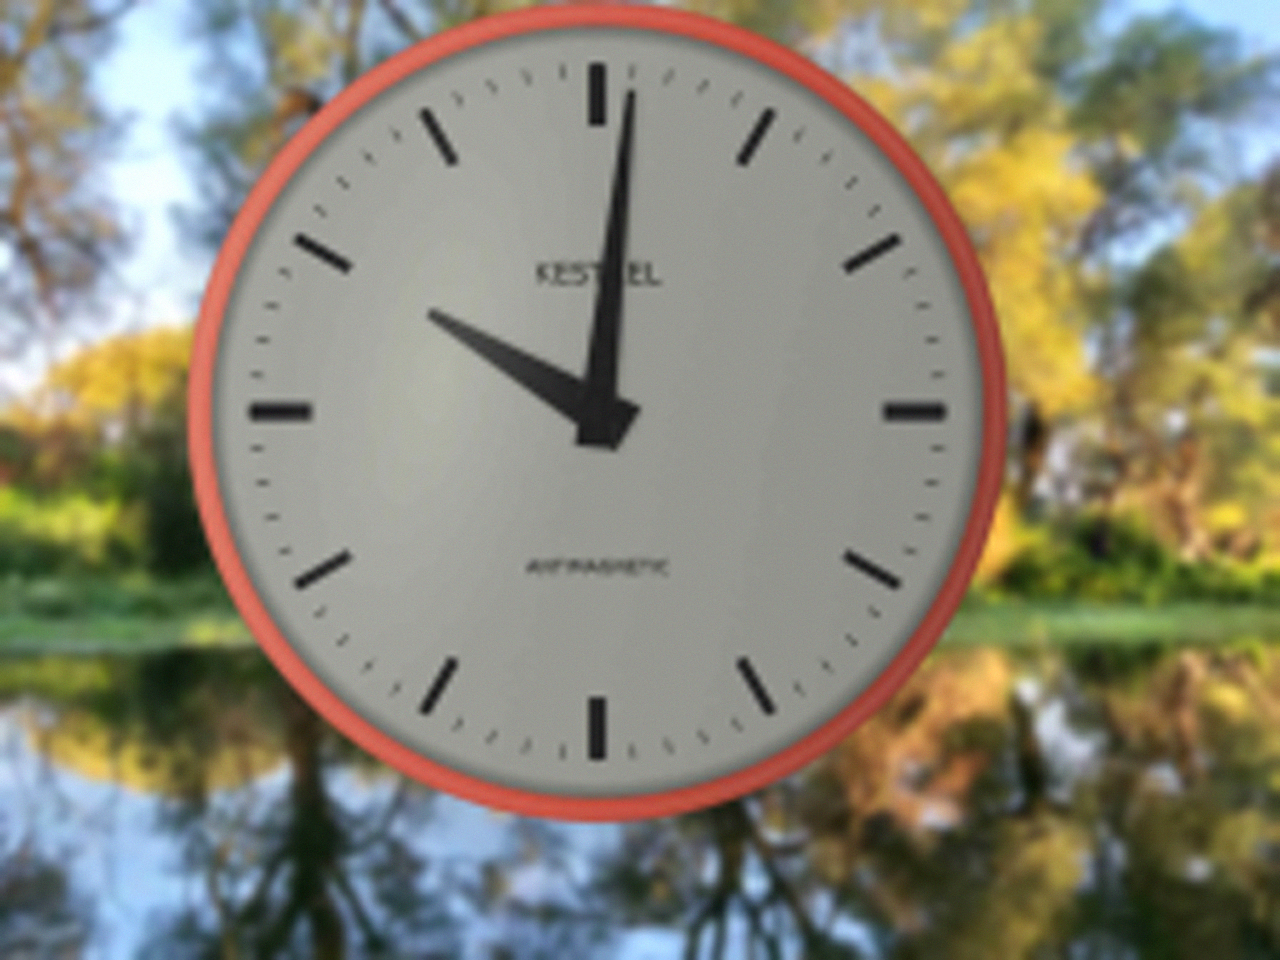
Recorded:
10.01
